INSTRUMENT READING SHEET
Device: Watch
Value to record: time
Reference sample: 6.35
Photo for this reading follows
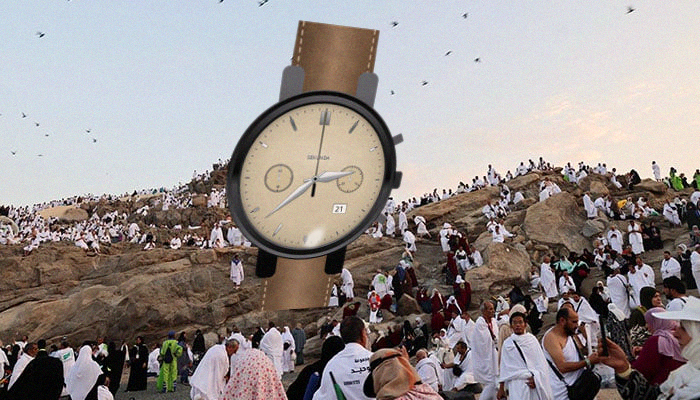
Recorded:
2.38
